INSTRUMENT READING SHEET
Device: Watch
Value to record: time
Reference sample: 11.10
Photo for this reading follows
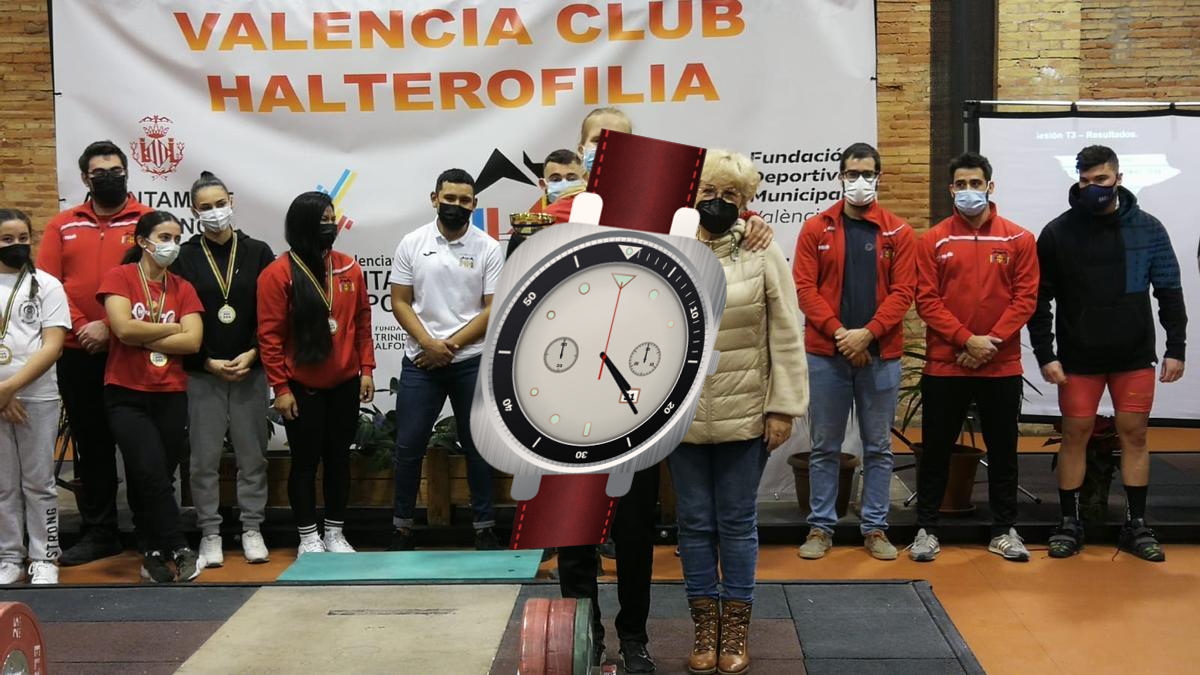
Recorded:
4.23
